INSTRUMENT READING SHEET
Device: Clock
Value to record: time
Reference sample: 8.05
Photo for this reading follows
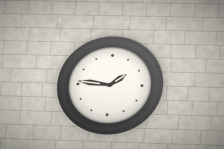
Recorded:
1.46
